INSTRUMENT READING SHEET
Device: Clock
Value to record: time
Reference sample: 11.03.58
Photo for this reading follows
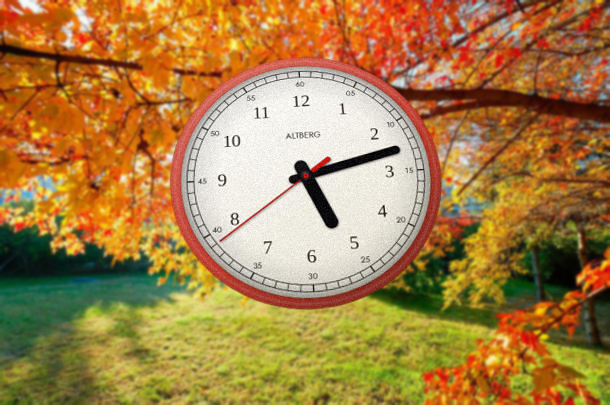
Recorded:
5.12.39
